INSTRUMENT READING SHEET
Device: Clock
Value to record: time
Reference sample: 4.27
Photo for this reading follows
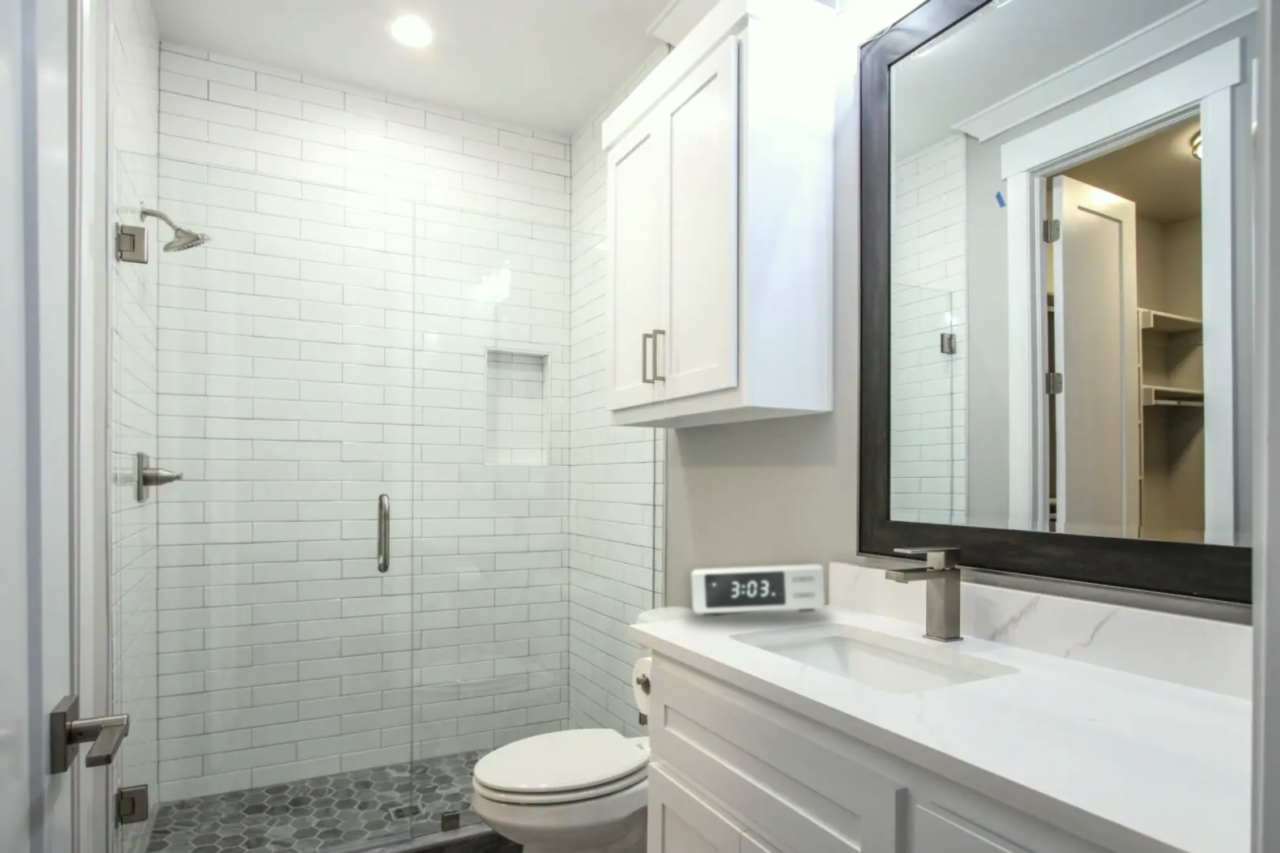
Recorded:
3.03
